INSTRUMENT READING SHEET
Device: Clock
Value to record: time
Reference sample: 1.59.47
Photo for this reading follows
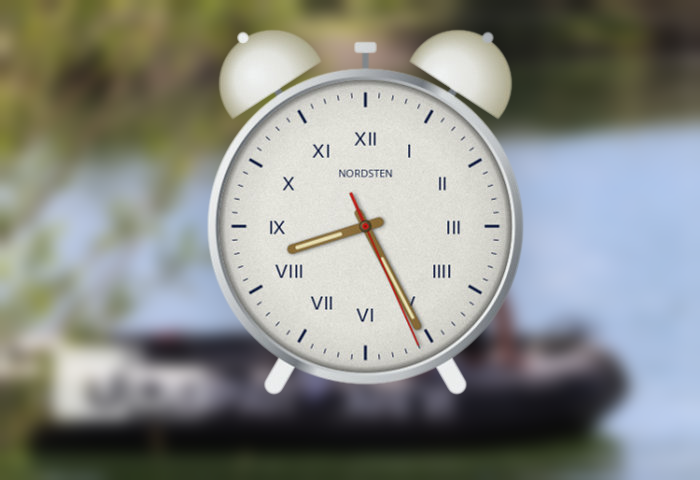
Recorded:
8.25.26
